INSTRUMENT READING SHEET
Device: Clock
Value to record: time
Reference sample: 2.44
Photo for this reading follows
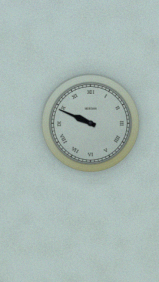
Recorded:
9.49
